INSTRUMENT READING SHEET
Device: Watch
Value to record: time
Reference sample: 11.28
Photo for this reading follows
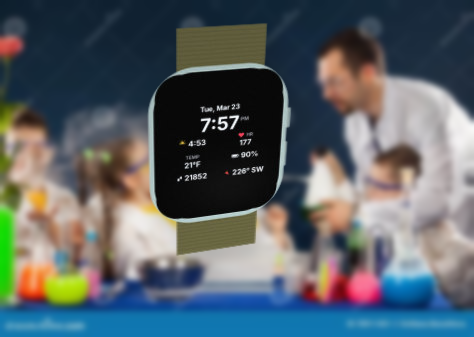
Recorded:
7.57
